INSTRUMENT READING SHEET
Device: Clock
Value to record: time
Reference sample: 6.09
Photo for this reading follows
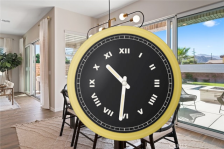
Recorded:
10.31
